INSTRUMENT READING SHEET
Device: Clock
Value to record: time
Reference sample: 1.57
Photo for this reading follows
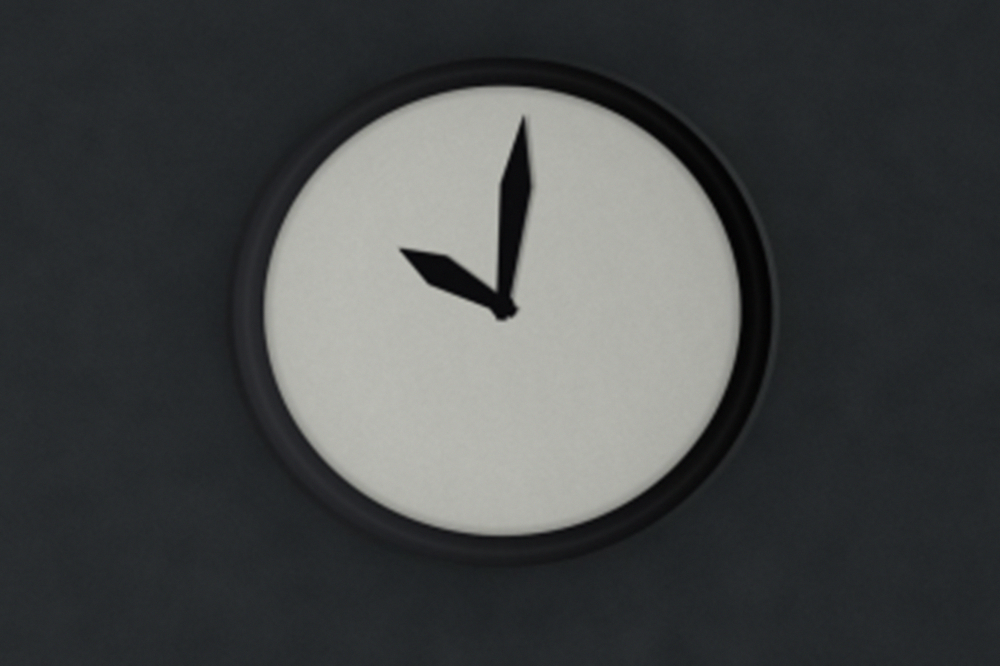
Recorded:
10.01
